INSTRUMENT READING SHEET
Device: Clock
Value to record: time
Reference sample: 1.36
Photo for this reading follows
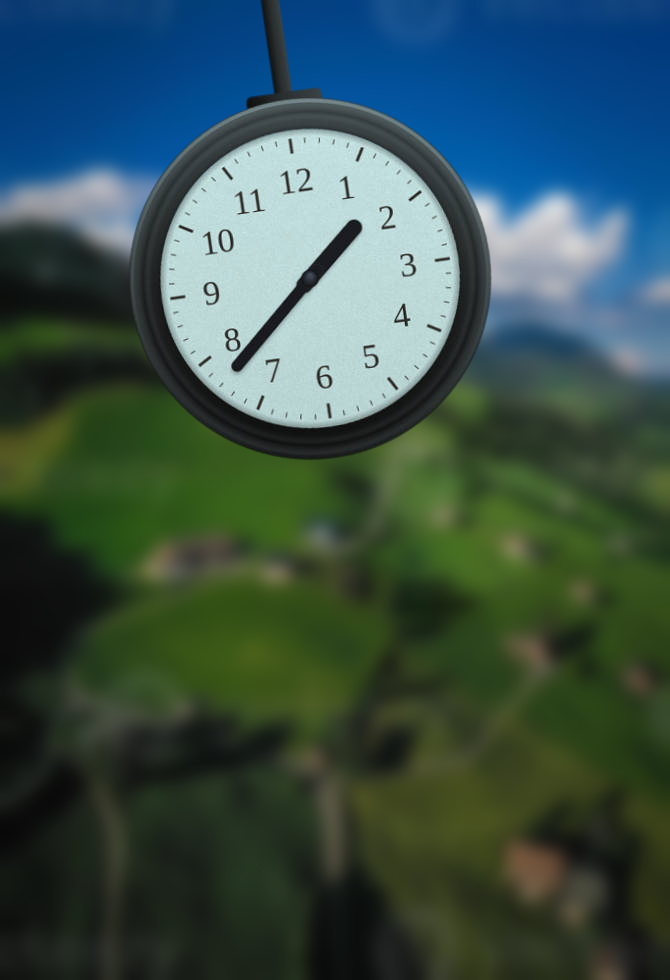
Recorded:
1.38
